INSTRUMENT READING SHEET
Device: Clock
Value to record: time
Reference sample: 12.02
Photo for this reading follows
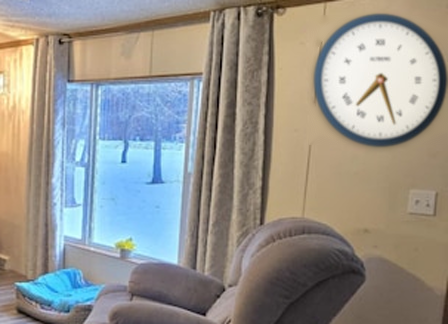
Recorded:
7.27
